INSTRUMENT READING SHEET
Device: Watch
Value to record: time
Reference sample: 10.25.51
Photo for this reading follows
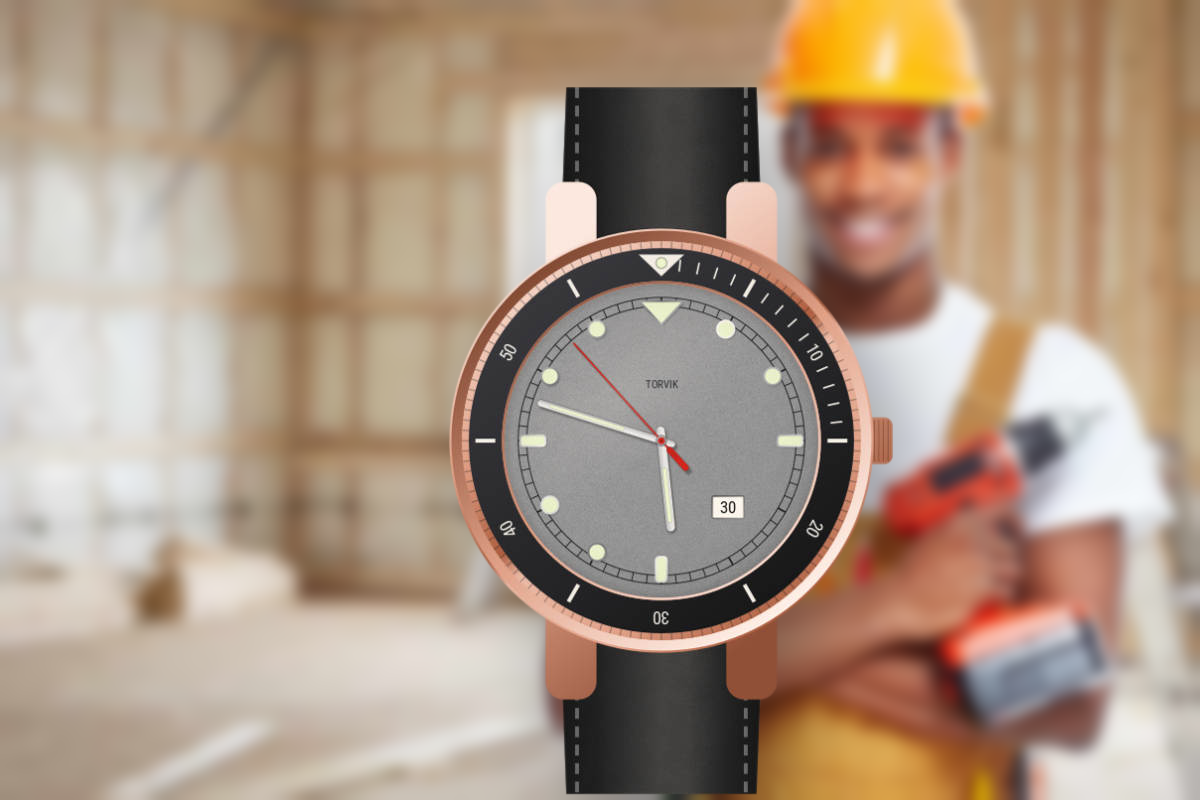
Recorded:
5.47.53
